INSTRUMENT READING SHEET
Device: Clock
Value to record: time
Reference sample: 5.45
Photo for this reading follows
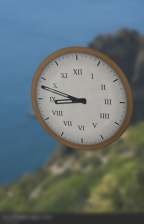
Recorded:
8.48
